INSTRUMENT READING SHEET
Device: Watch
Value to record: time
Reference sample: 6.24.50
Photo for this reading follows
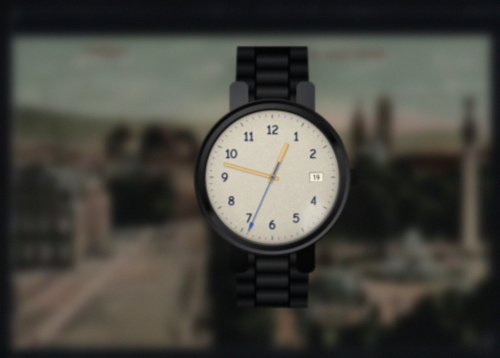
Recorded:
12.47.34
